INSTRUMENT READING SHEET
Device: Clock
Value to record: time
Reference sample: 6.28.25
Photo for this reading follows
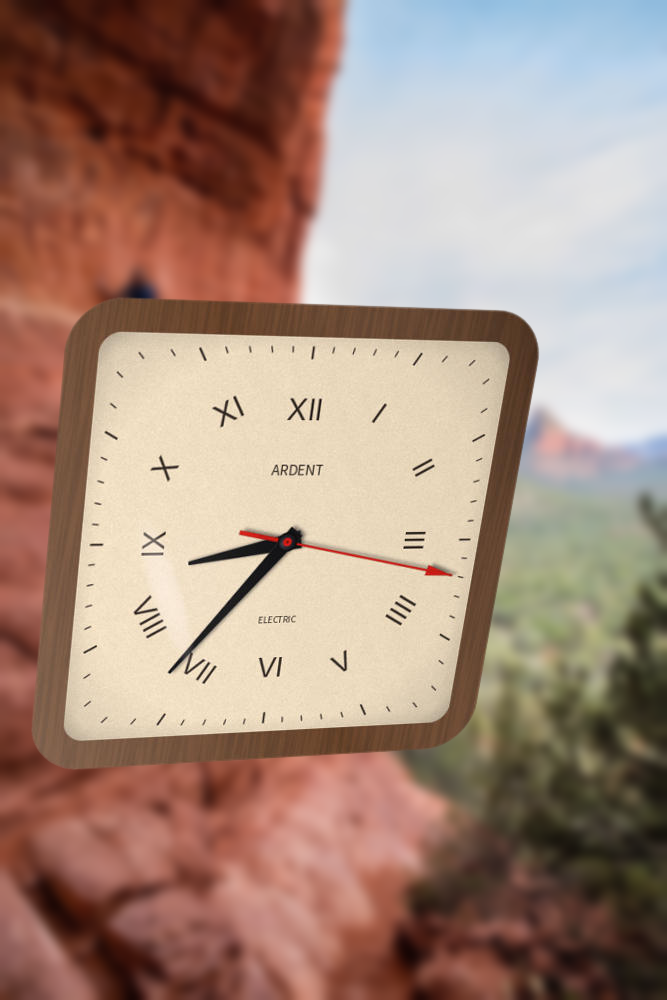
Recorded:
8.36.17
